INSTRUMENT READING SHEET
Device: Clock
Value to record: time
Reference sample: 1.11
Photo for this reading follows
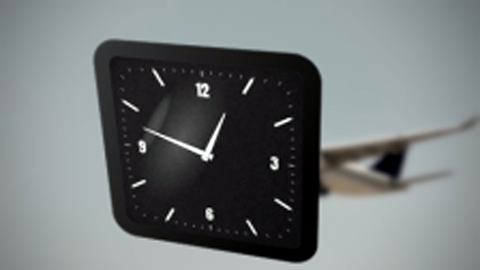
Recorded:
12.48
